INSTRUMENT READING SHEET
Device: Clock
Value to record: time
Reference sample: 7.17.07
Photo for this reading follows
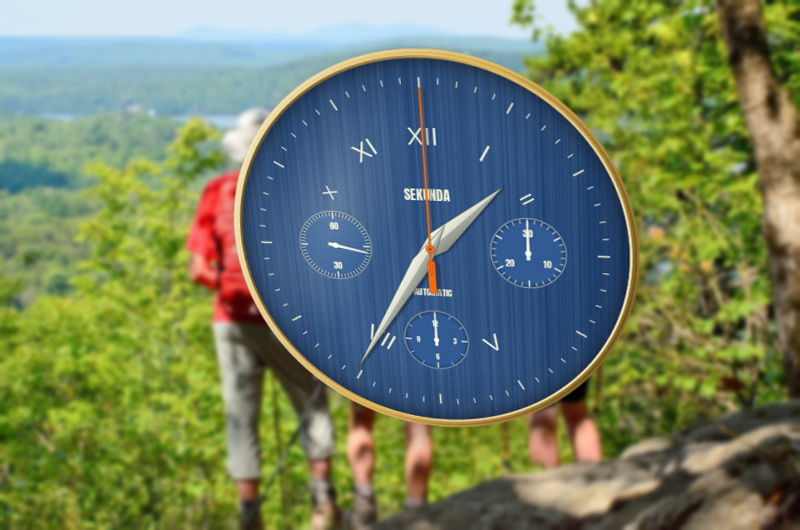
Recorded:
1.35.17
